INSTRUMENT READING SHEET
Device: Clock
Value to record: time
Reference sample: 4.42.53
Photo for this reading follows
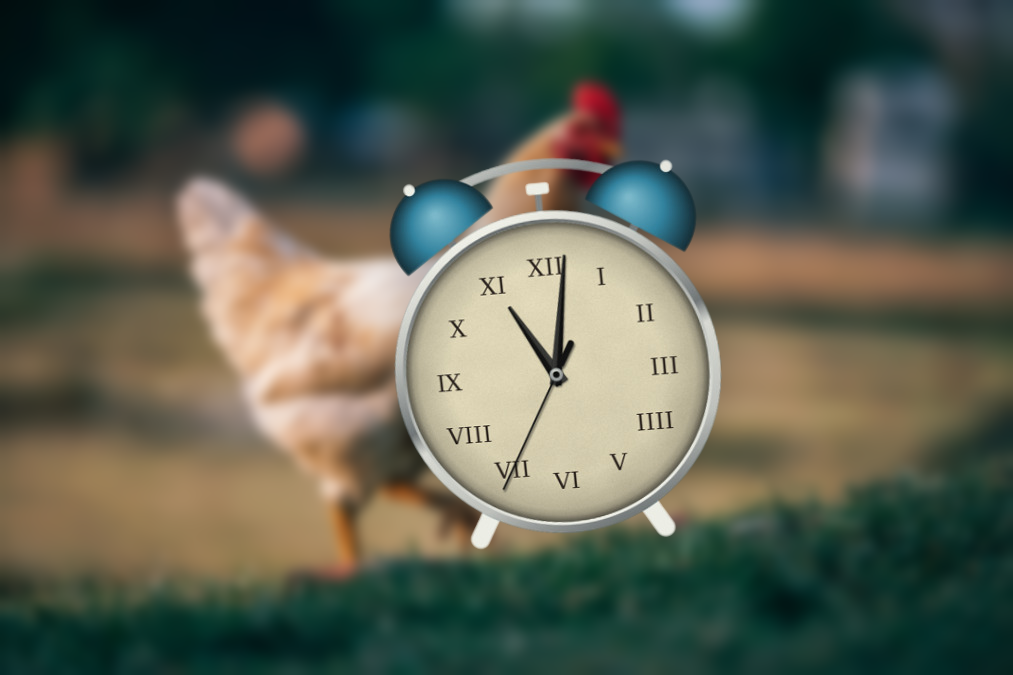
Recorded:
11.01.35
